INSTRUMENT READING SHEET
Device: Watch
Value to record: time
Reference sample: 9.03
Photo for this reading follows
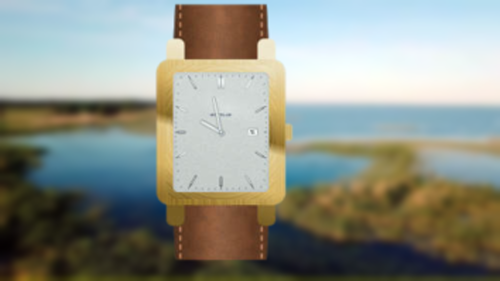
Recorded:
9.58
